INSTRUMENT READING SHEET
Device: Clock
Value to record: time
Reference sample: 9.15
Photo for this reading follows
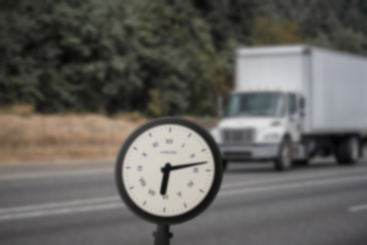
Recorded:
6.13
